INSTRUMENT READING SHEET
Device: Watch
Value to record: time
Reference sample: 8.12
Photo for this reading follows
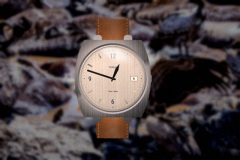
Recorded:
12.48
